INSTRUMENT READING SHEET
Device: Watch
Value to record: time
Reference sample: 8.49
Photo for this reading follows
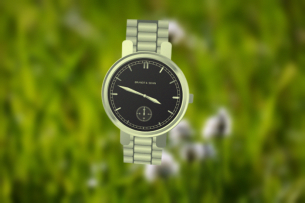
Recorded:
3.48
